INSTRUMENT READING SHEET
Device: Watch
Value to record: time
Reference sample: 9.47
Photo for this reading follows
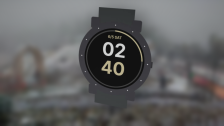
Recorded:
2.40
